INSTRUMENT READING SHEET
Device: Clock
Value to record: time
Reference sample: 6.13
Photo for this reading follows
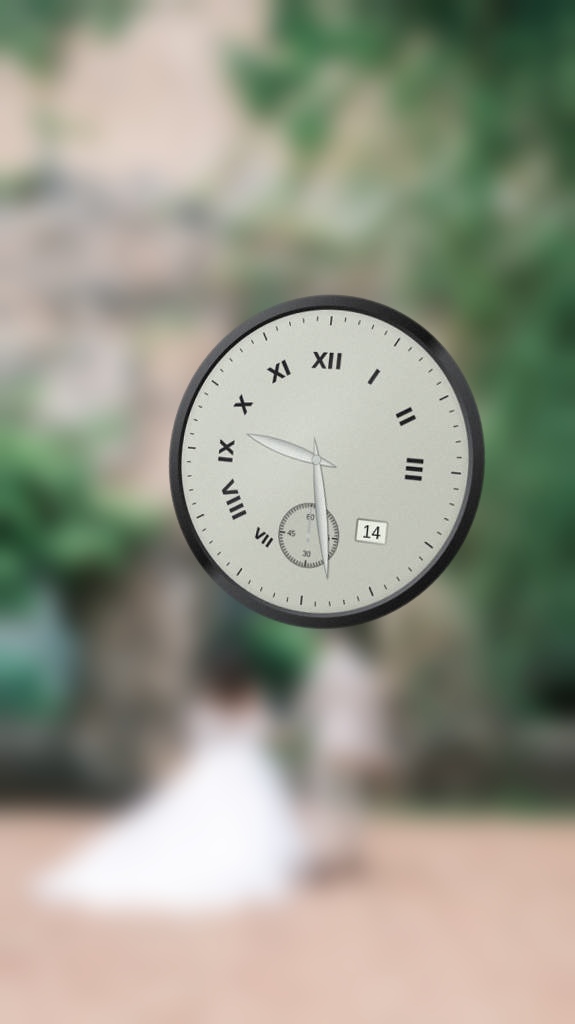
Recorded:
9.28
